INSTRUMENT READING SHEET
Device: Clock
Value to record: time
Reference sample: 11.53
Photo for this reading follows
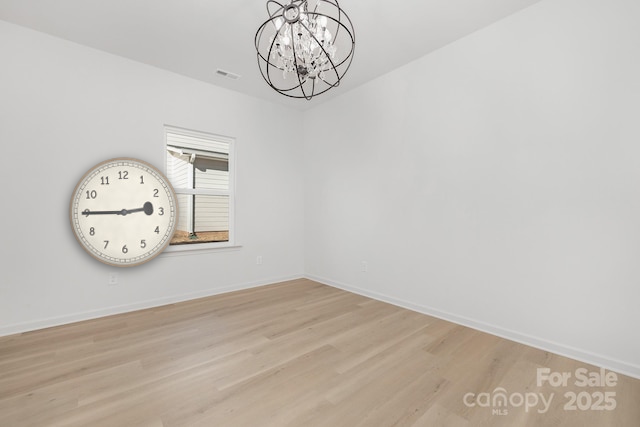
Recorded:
2.45
